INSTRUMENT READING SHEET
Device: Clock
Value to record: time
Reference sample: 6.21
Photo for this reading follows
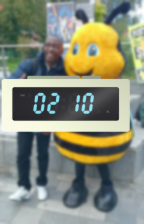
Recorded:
2.10
